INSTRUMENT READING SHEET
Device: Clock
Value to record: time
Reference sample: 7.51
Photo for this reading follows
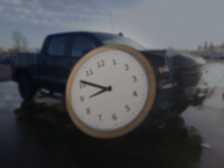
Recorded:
8.51
